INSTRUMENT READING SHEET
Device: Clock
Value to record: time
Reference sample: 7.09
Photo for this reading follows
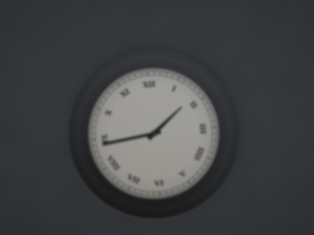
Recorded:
1.44
